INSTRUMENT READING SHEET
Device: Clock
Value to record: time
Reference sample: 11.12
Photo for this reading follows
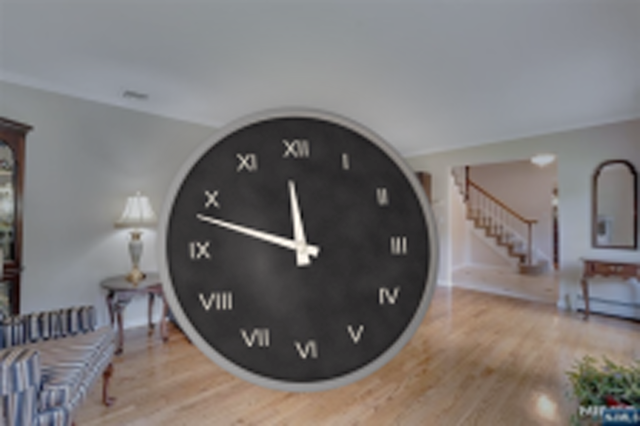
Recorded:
11.48
